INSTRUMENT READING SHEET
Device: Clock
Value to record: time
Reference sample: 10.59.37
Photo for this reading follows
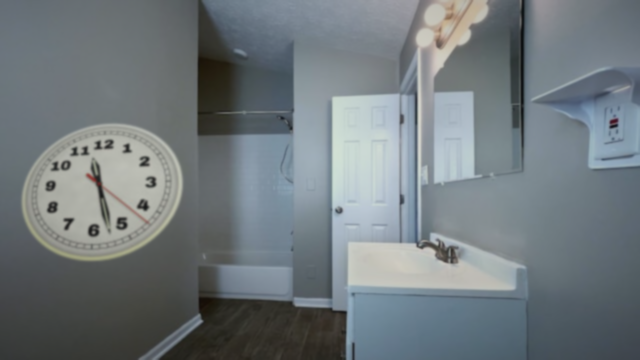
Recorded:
11.27.22
